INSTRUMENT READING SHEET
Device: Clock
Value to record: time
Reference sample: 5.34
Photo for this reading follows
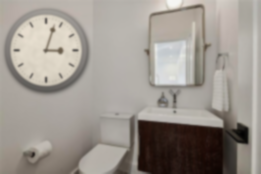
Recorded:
3.03
